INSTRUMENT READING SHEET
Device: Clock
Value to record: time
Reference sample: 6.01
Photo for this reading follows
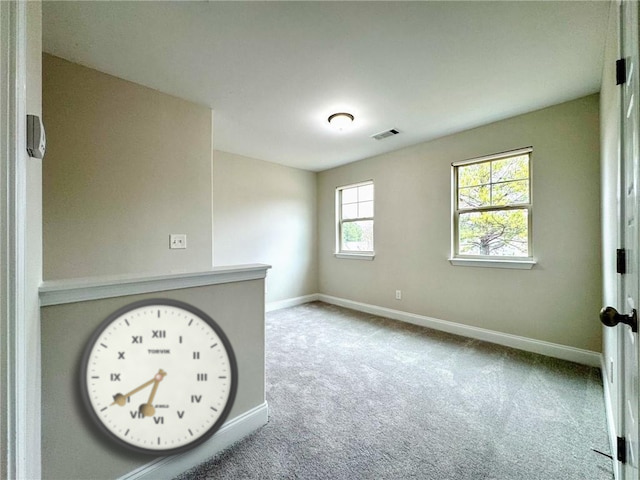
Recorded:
6.40
